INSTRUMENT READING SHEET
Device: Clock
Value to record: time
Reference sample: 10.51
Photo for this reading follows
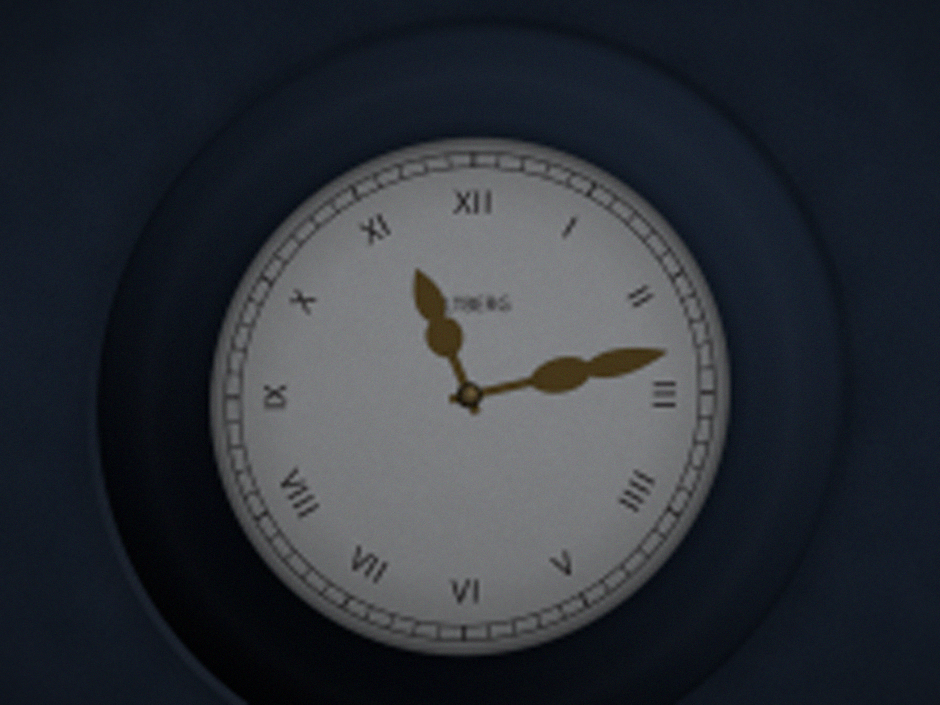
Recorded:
11.13
